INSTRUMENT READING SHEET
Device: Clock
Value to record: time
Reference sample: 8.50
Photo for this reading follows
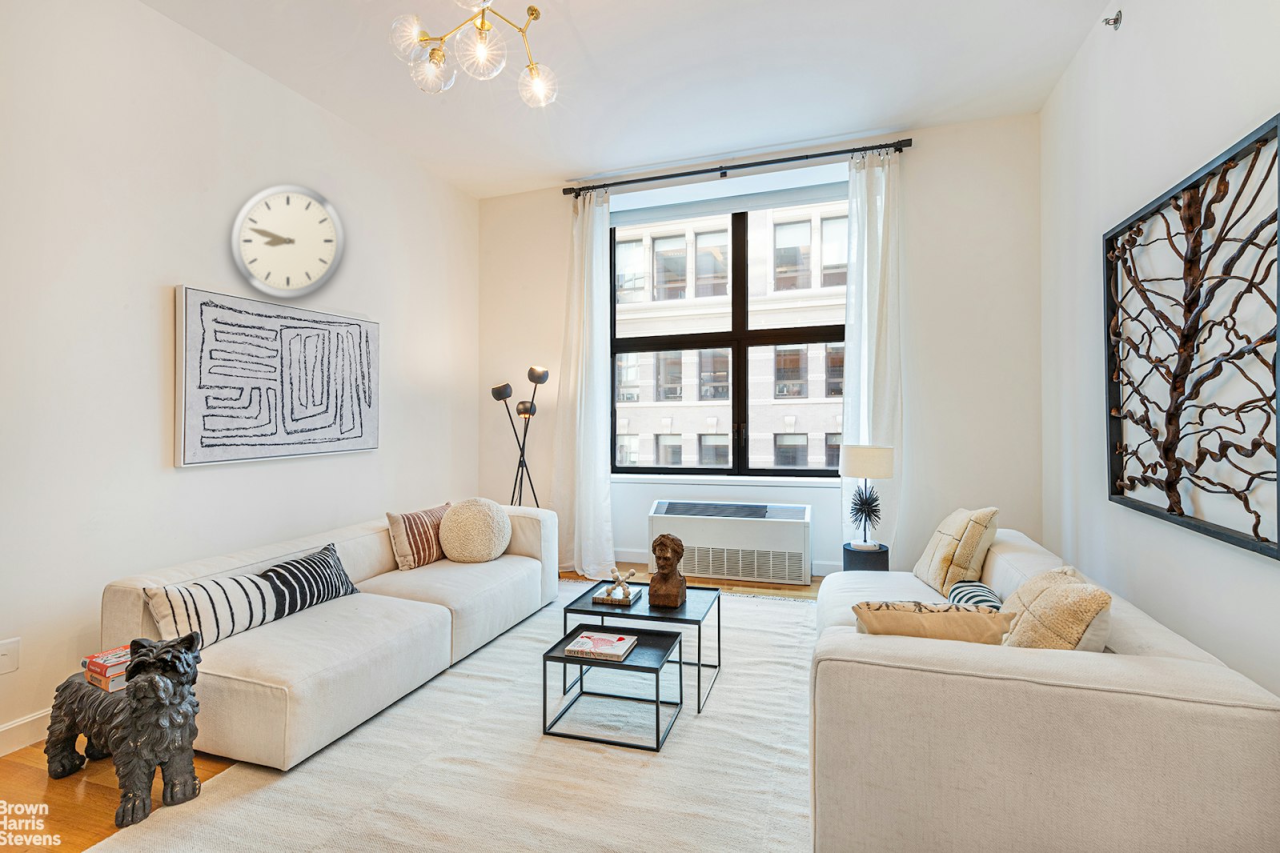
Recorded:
8.48
